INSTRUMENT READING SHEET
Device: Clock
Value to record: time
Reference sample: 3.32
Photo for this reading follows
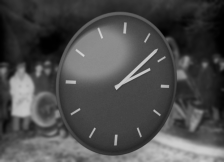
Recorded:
2.08
